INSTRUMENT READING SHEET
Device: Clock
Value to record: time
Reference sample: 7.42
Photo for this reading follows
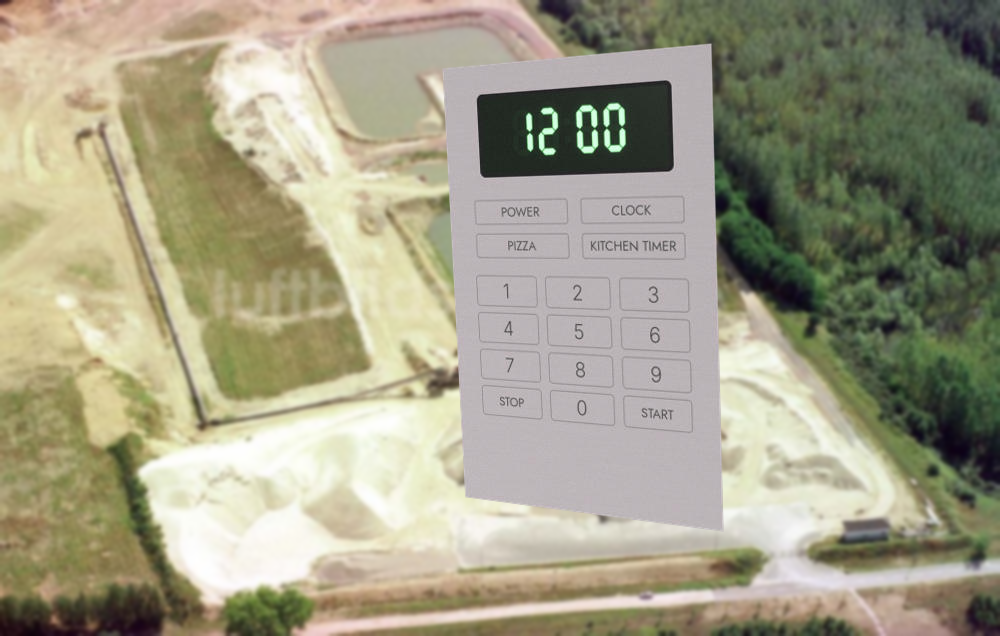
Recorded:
12.00
